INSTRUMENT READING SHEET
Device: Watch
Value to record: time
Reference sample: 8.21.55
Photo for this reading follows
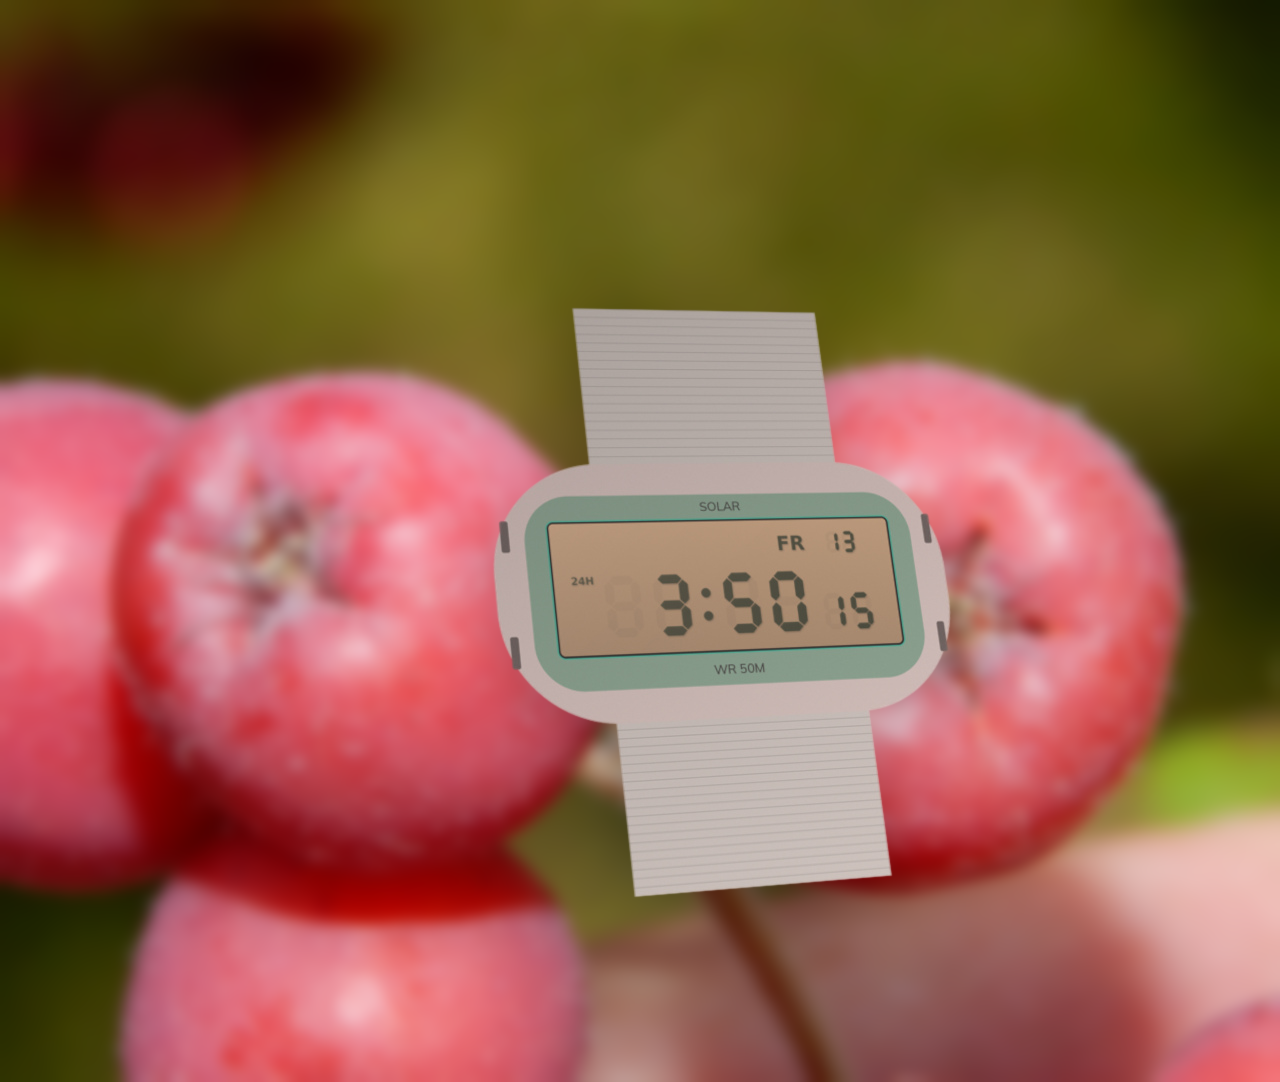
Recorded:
3.50.15
